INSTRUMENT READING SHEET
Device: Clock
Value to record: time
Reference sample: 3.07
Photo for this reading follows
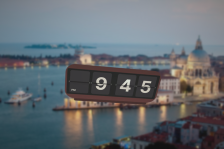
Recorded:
9.45
